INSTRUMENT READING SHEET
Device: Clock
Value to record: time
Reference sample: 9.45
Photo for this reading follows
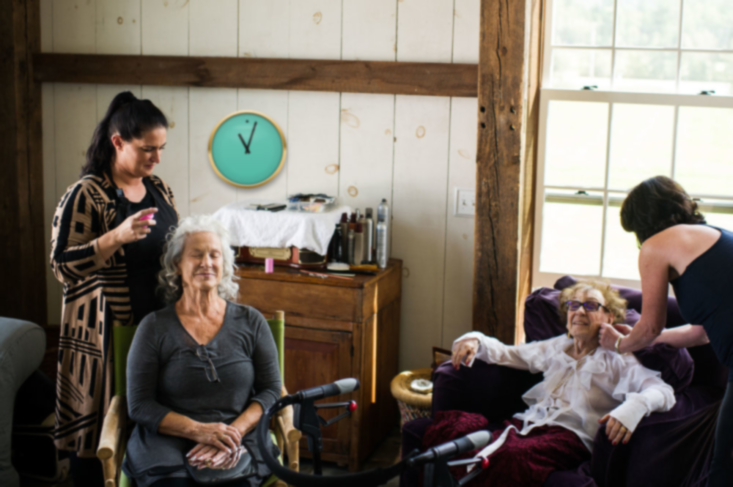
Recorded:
11.03
